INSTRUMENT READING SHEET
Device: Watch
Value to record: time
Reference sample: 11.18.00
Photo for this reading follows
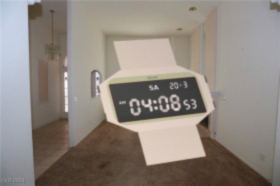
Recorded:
4.08.53
